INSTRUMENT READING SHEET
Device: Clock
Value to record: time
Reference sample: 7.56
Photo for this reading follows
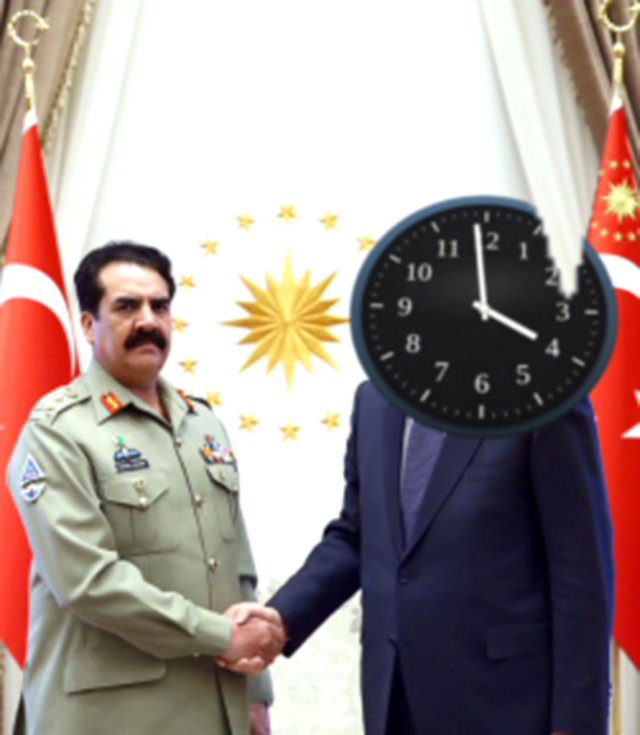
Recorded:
3.59
